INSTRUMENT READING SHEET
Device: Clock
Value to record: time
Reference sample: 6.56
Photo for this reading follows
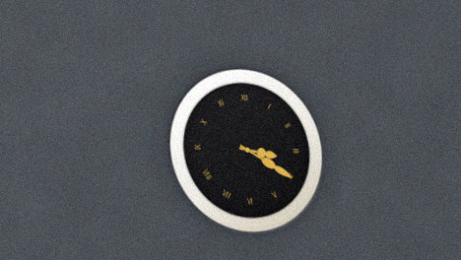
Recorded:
3.20
